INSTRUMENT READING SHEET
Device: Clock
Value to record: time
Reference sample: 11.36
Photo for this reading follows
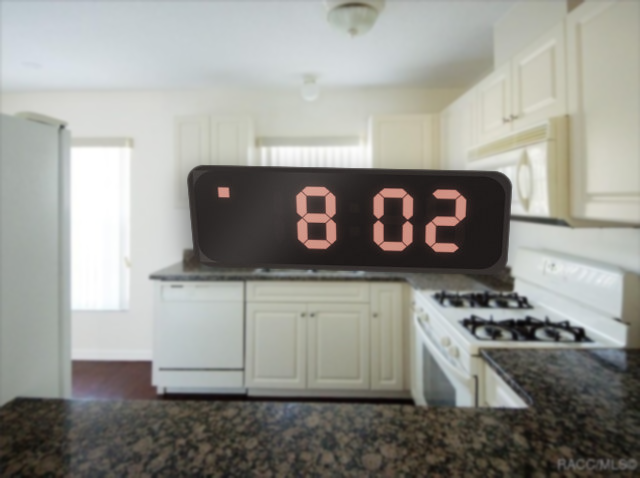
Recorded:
8.02
